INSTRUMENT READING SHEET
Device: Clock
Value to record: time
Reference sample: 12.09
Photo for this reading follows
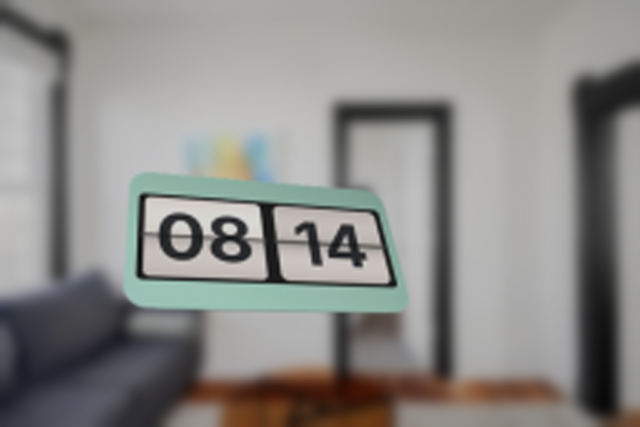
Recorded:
8.14
